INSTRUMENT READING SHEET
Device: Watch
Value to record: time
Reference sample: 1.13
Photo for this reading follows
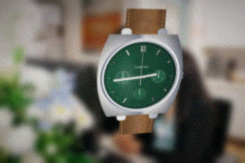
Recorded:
2.44
